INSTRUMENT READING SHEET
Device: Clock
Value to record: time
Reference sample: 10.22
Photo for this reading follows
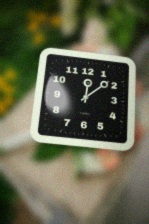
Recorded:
12.08
